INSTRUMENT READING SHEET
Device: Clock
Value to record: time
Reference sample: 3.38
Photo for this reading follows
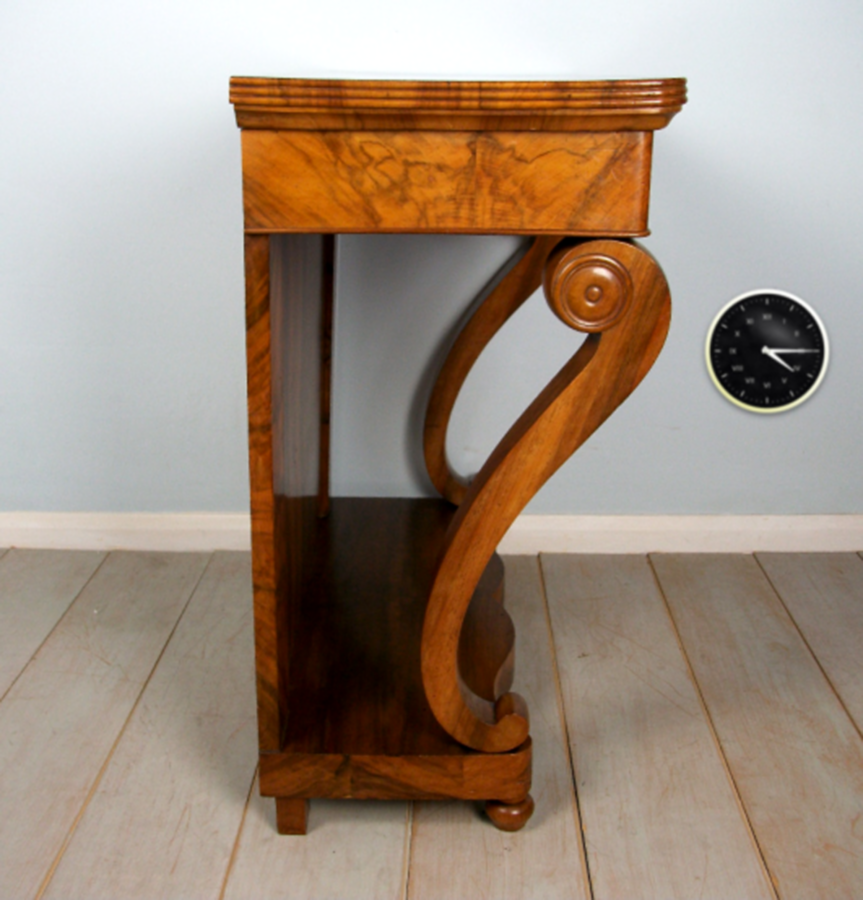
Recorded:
4.15
